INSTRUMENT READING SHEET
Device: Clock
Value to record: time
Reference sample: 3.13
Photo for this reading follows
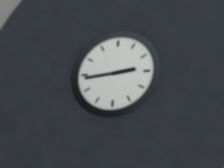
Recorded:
2.44
